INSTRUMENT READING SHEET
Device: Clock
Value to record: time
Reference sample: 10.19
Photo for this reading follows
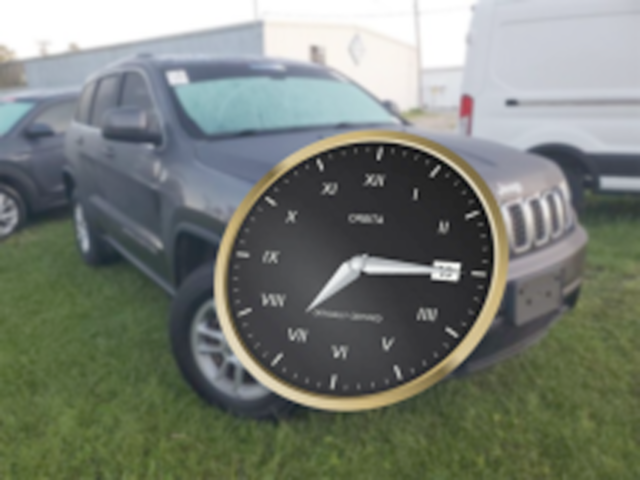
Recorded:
7.15
